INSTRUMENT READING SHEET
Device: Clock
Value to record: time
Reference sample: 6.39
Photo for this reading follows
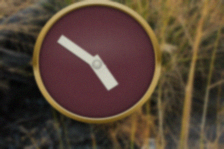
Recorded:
4.51
